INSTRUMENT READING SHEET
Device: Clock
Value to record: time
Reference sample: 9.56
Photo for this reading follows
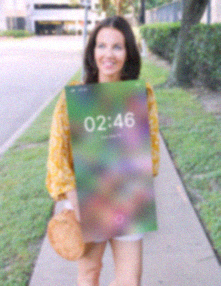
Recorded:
2.46
